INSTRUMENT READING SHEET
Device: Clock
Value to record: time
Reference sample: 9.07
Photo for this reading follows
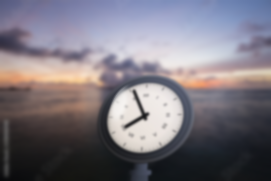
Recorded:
7.56
